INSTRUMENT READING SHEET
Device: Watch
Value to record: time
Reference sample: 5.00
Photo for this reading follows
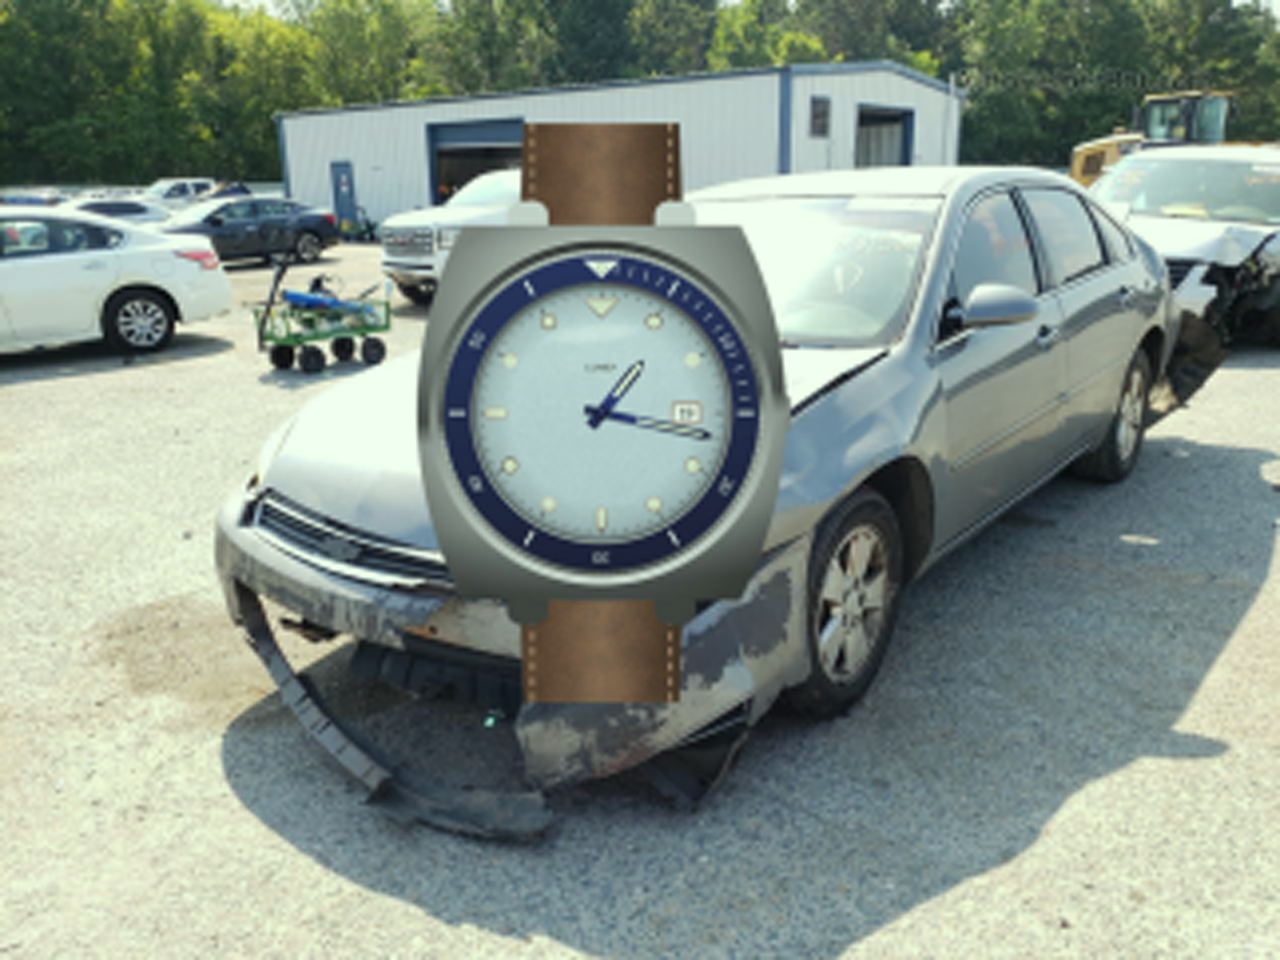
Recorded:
1.17
